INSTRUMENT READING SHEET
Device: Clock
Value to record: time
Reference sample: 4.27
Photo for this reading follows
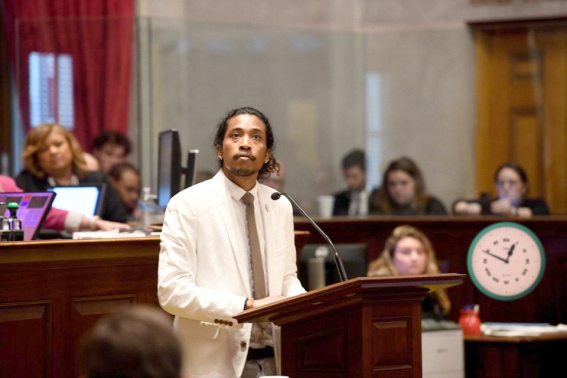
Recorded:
12.49
